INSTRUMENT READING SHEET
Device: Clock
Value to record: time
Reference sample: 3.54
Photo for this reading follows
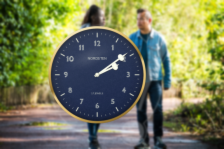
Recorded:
2.09
